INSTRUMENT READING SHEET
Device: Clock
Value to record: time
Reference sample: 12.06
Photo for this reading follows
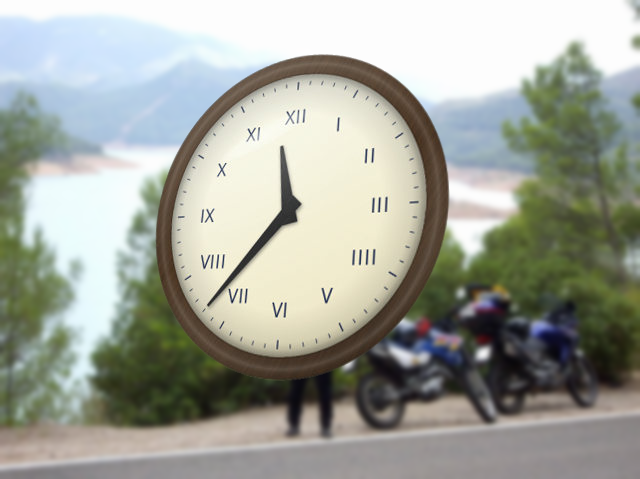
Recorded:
11.37
